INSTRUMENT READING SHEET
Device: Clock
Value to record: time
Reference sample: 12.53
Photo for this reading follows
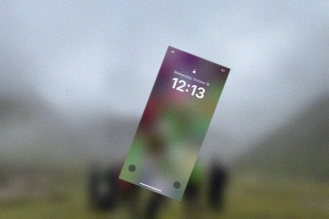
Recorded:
12.13
